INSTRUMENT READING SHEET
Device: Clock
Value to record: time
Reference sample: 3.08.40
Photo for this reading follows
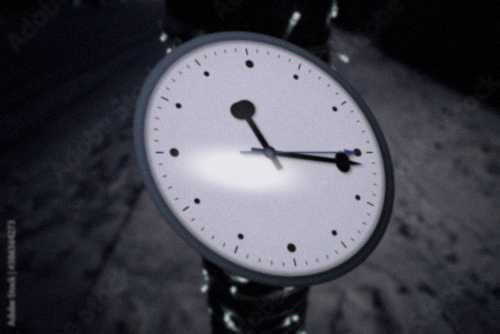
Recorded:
11.16.15
